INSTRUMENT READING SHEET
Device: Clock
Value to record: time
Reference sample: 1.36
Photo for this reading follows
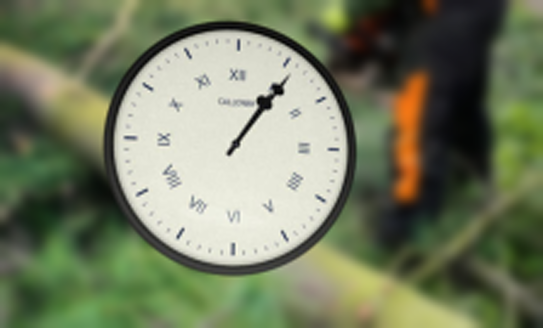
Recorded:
1.06
